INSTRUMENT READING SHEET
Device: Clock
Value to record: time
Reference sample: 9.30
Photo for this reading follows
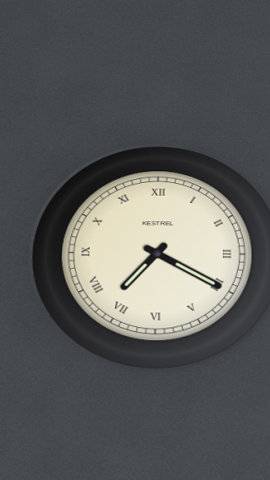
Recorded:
7.20
